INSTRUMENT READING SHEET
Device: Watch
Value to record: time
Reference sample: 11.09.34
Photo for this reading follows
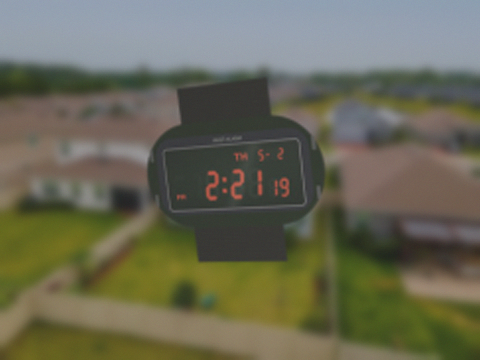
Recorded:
2.21.19
